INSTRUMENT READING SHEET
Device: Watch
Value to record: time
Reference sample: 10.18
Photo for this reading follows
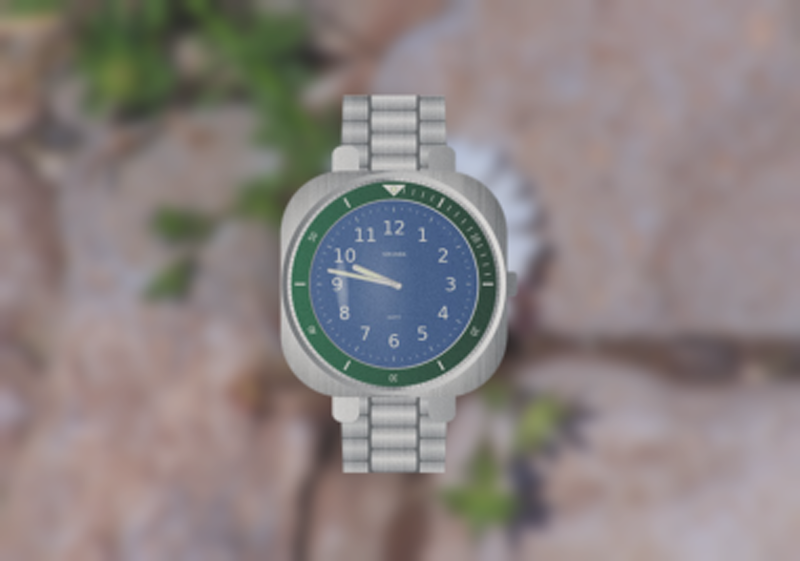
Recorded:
9.47
